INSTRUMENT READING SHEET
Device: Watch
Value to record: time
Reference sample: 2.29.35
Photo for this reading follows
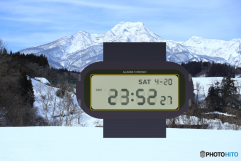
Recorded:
23.52.27
